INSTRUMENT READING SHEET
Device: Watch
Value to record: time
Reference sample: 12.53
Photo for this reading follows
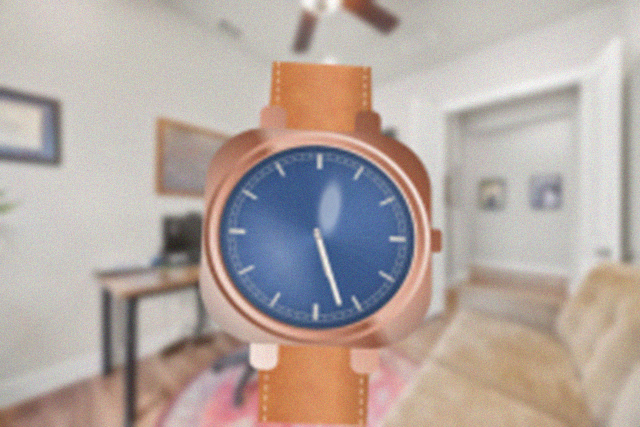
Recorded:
5.27
